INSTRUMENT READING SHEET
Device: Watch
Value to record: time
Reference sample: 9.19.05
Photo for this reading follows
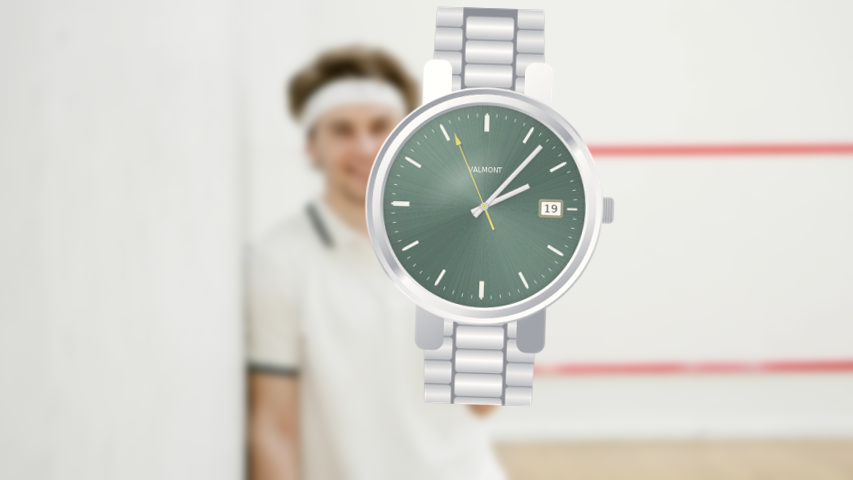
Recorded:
2.06.56
